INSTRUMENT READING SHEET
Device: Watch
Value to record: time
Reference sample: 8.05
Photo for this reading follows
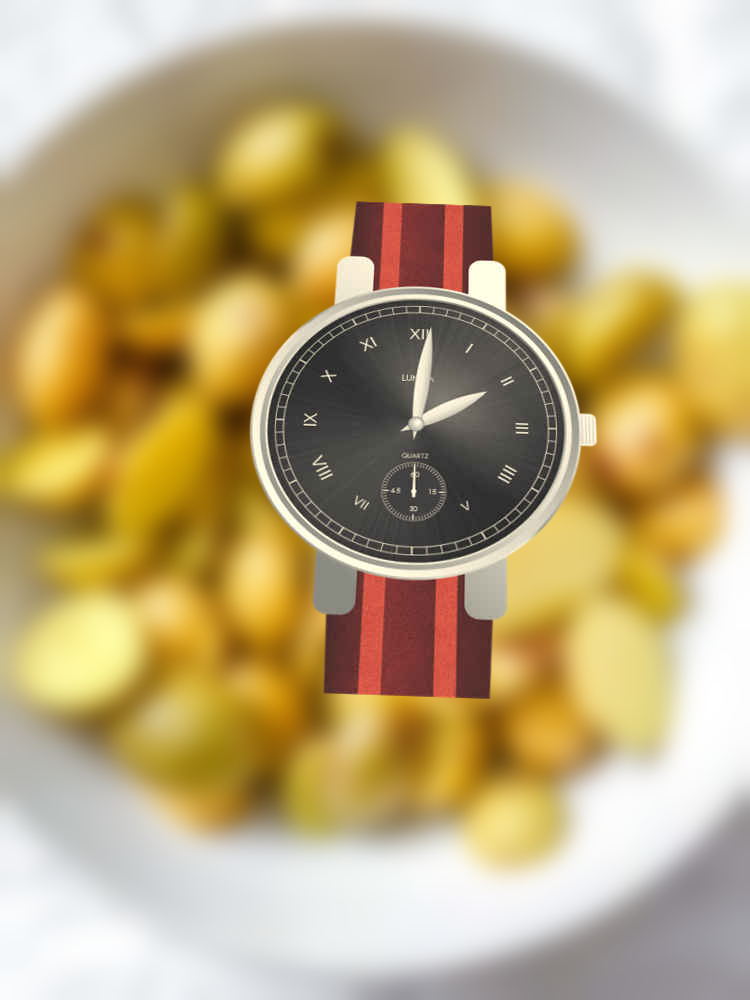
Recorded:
2.01
